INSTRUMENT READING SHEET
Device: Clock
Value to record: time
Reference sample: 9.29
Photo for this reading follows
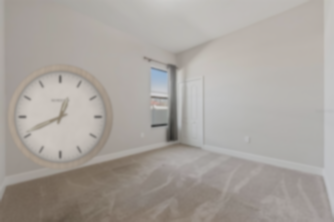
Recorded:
12.41
